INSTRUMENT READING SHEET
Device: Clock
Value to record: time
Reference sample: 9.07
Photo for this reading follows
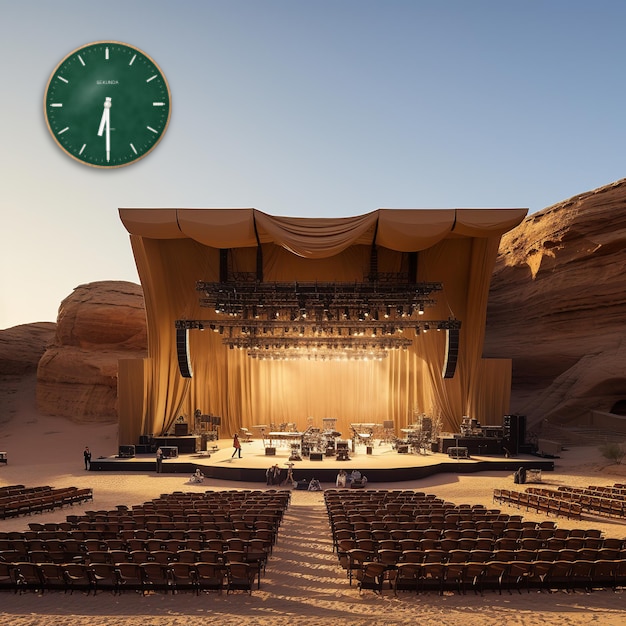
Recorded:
6.30
